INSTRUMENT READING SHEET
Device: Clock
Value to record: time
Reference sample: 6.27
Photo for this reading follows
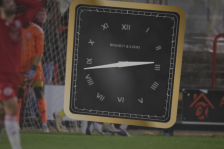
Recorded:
2.43
